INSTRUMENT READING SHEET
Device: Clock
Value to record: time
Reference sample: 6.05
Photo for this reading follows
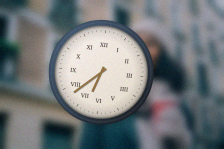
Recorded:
6.38
